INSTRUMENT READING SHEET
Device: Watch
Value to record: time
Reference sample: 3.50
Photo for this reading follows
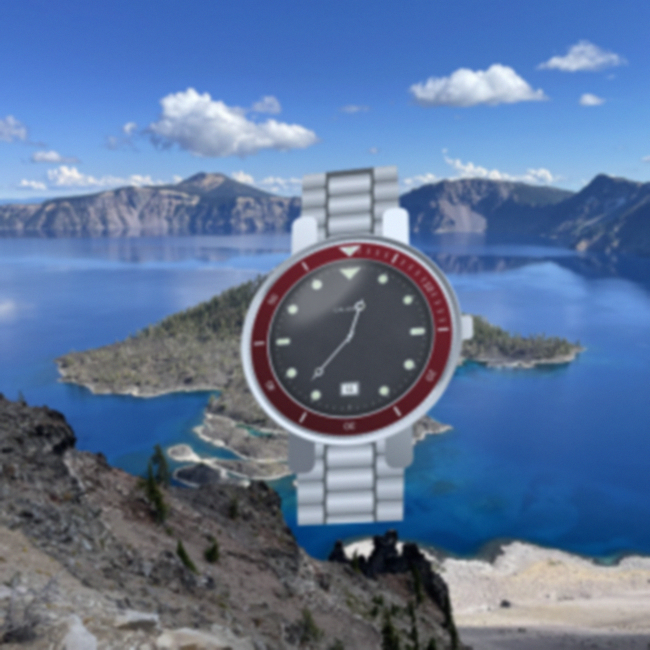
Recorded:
12.37
